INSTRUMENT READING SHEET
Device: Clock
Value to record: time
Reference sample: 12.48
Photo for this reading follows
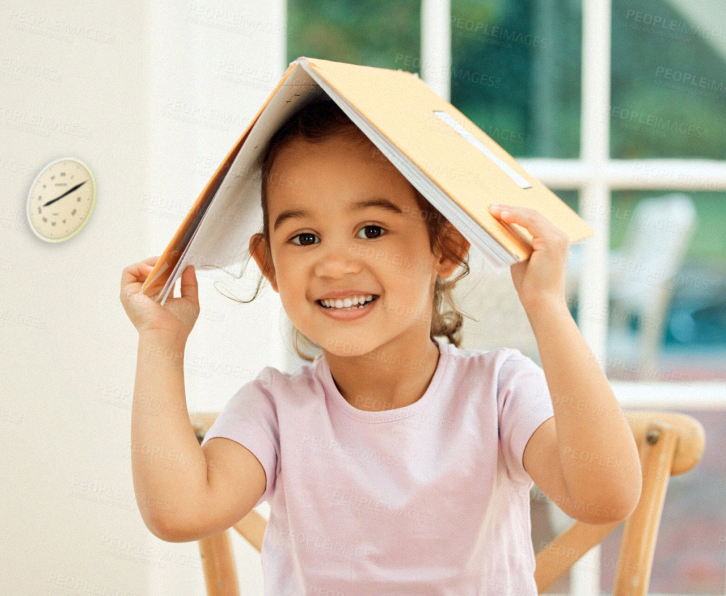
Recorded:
8.10
